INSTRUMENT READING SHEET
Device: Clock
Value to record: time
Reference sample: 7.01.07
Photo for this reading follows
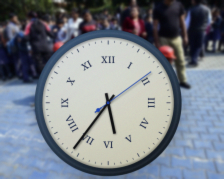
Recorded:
5.36.09
